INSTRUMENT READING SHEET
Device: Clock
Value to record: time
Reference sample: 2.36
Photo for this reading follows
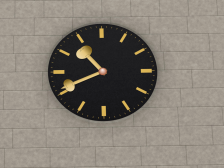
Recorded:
10.41
